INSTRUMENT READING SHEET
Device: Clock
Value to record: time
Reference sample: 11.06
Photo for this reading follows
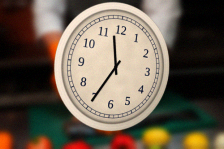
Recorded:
11.35
